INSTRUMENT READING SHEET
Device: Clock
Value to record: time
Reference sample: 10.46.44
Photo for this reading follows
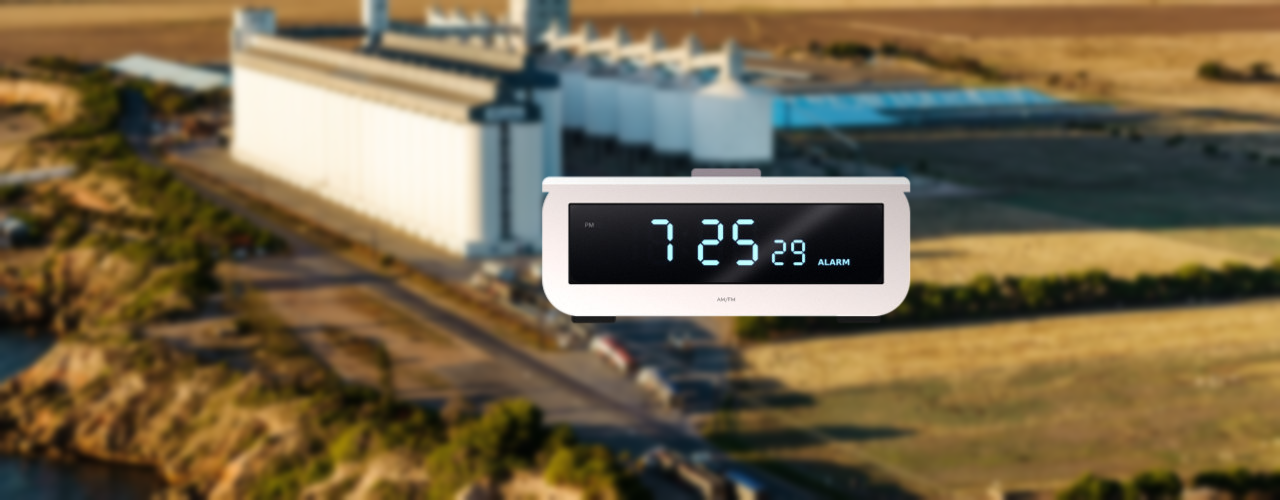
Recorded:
7.25.29
